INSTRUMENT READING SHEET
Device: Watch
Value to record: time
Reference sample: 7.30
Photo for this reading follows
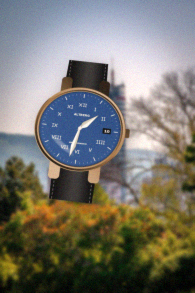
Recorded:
1.32
